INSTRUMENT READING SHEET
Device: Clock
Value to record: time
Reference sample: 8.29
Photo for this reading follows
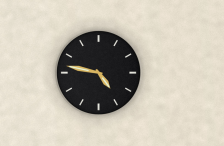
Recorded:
4.47
